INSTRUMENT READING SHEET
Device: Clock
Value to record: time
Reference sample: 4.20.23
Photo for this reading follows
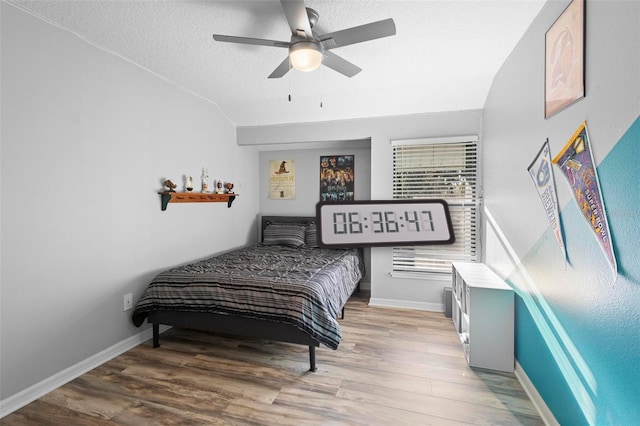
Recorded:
6.36.47
